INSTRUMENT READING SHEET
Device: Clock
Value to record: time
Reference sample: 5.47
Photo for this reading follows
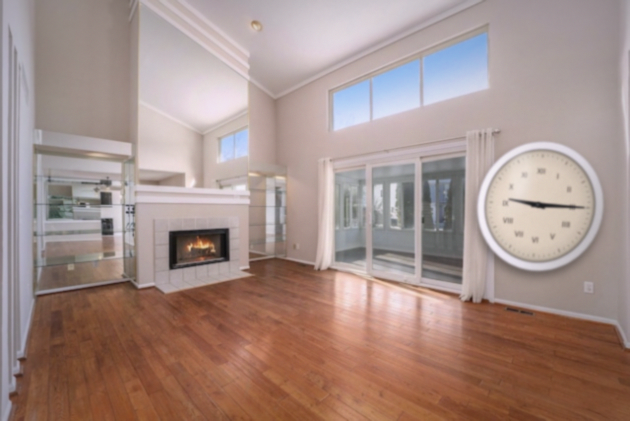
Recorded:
9.15
